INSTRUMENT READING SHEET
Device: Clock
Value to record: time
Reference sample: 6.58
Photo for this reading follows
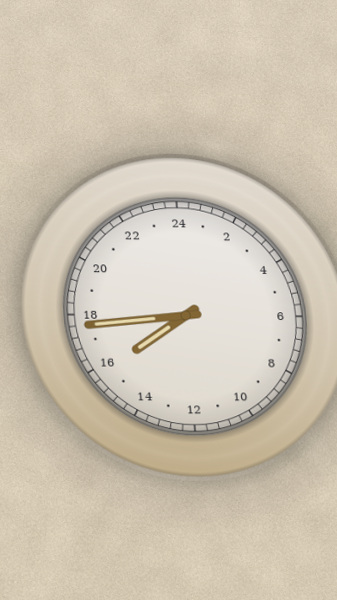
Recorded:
15.44
